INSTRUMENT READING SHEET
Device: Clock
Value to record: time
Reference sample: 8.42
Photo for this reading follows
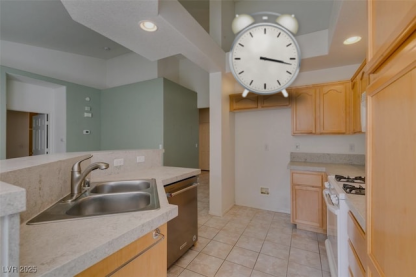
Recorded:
3.17
